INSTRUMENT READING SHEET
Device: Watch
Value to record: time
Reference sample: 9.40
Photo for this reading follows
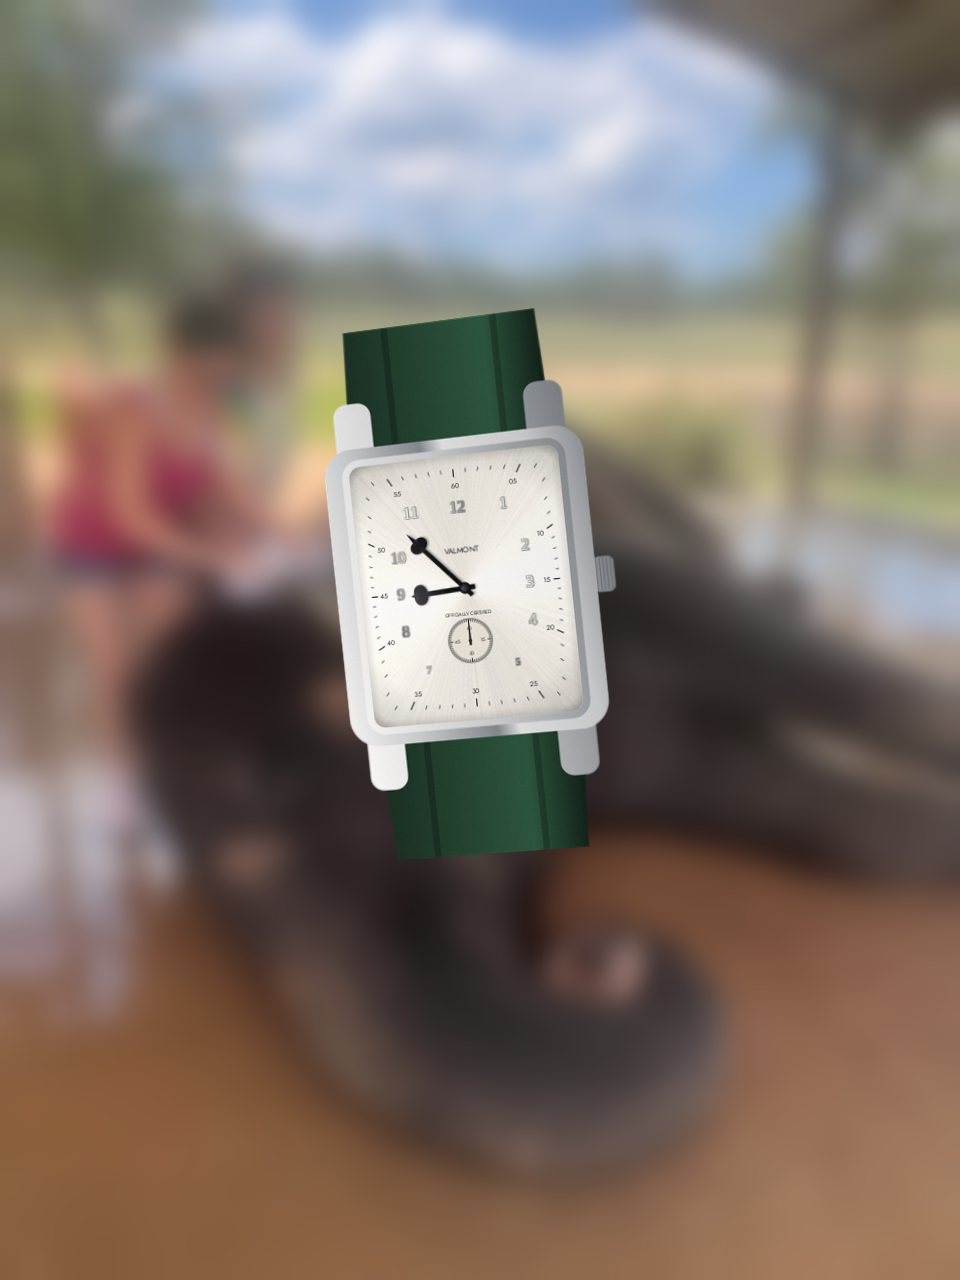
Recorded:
8.53
